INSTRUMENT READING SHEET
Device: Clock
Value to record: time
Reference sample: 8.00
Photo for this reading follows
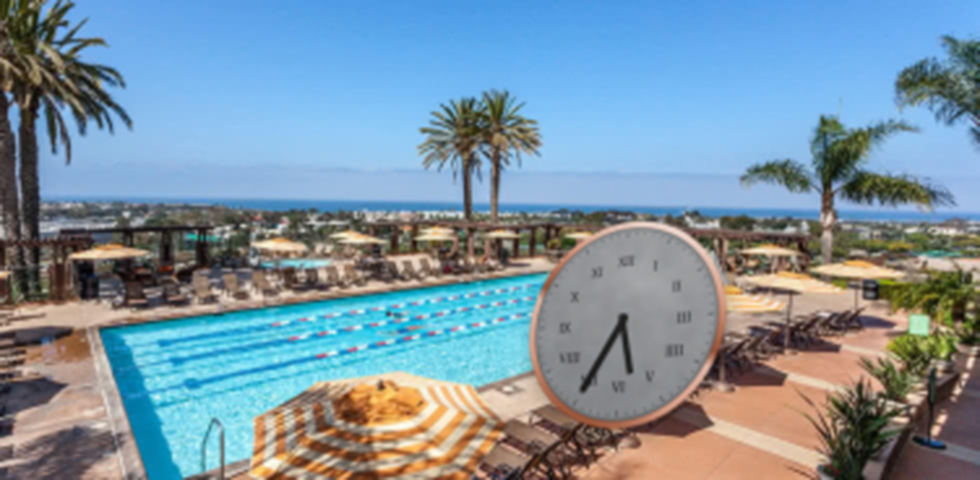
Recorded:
5.35
